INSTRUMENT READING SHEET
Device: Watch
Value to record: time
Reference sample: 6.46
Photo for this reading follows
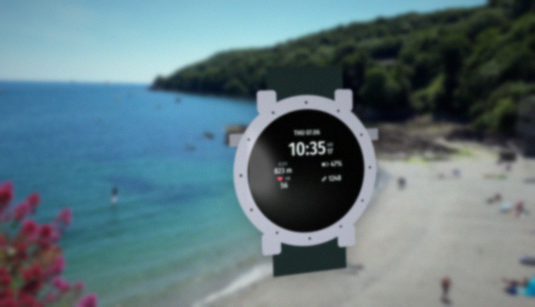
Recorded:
10.35
